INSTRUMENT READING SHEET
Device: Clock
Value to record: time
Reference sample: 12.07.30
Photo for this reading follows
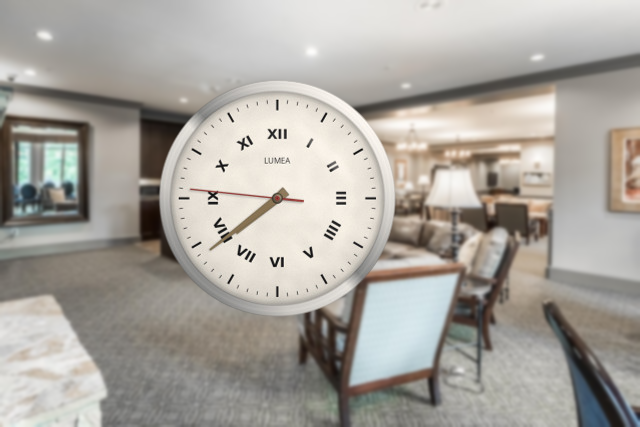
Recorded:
7.38.46
